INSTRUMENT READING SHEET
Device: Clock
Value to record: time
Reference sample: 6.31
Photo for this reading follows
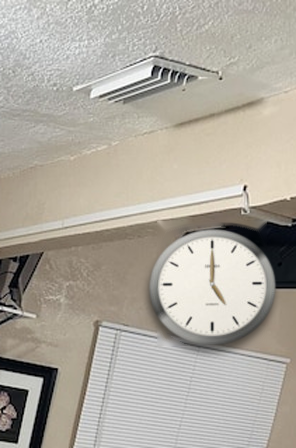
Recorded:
5.00
